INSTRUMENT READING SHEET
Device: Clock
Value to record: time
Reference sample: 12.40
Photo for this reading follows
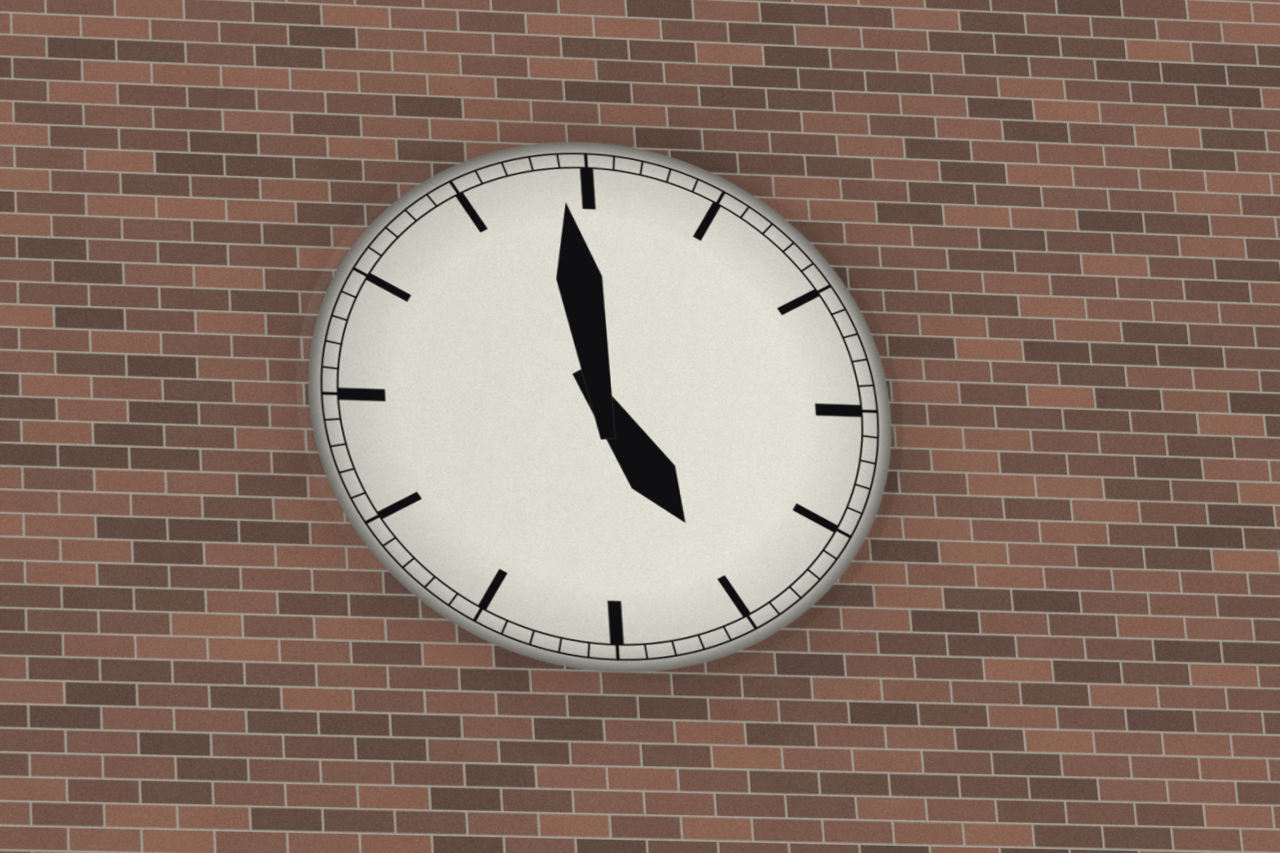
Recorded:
4.59
